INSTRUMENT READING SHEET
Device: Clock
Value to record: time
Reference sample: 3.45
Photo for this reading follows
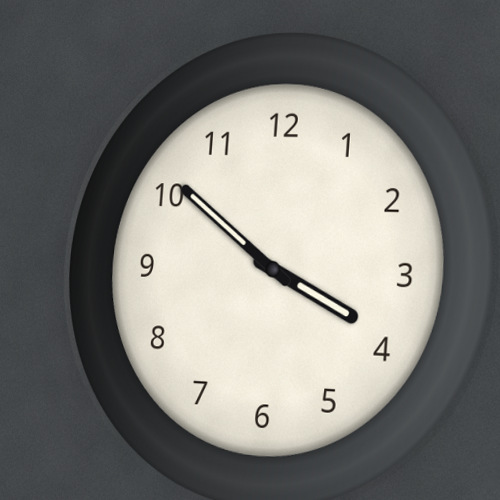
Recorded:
3.51
